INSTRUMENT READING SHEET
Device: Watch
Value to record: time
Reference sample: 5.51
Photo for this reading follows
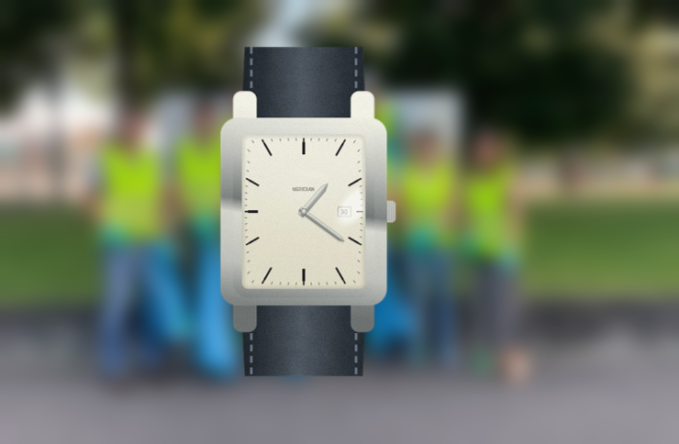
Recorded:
1.21
